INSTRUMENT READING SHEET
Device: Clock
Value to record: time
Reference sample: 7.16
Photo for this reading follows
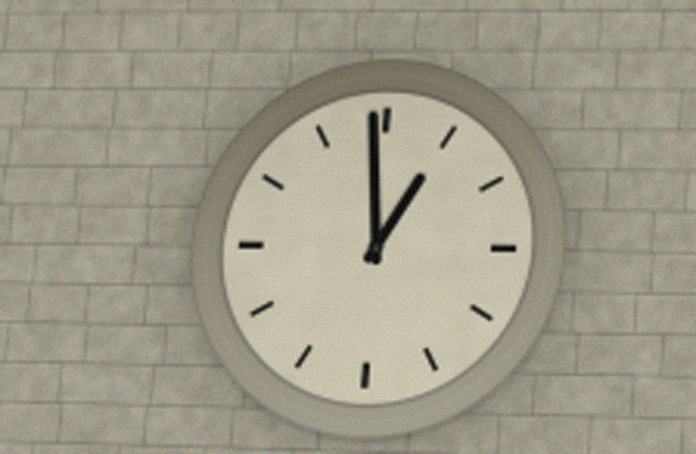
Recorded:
12.59
